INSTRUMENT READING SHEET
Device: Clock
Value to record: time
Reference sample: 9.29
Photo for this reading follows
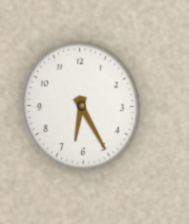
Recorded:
6.25
